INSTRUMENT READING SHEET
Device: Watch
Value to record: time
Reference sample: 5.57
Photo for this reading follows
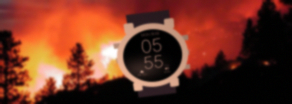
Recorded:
5.55
